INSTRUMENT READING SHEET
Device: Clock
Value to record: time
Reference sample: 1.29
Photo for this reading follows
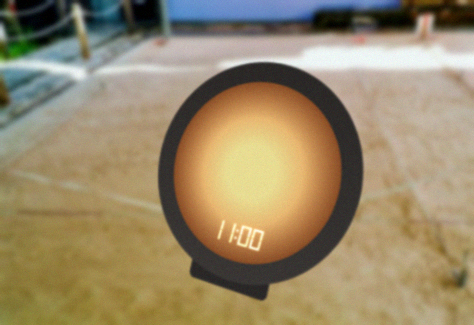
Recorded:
11.00
